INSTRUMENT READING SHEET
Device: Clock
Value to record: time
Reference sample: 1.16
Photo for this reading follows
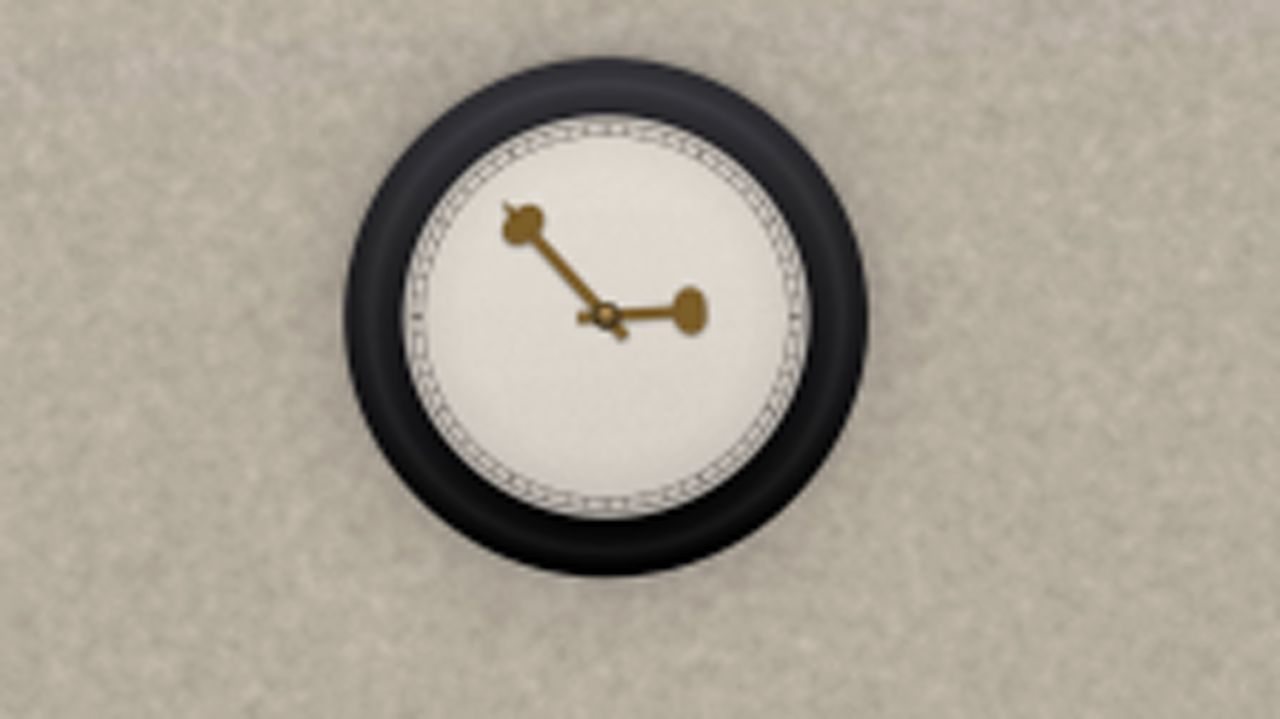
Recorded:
2.53
